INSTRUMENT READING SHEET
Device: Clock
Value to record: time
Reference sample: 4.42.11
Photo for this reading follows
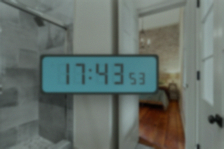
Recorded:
17.43.53
